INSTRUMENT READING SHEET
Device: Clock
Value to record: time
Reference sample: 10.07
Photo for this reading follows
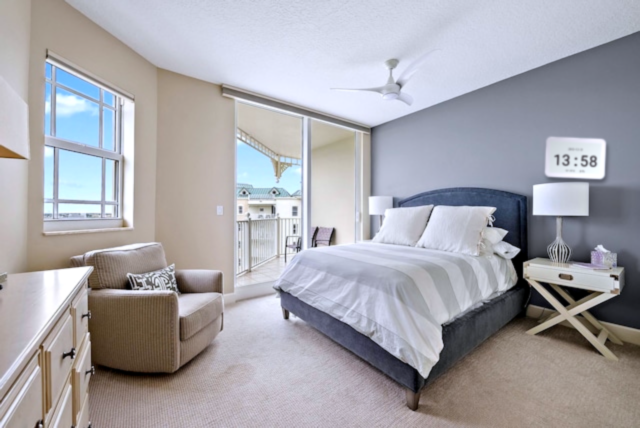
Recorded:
13.58
